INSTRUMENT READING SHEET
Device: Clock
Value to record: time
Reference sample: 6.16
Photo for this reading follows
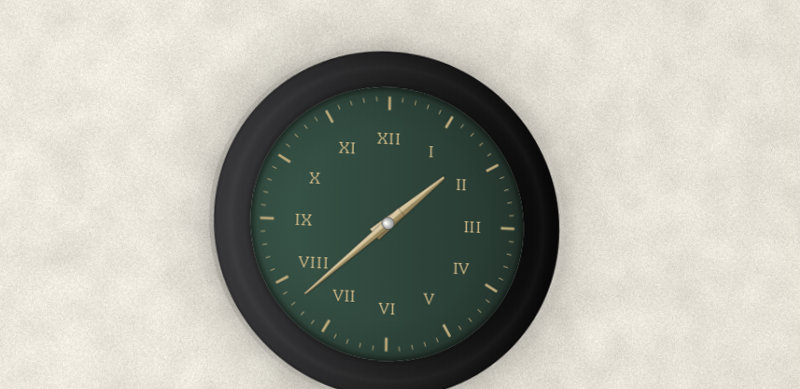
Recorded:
1.38
